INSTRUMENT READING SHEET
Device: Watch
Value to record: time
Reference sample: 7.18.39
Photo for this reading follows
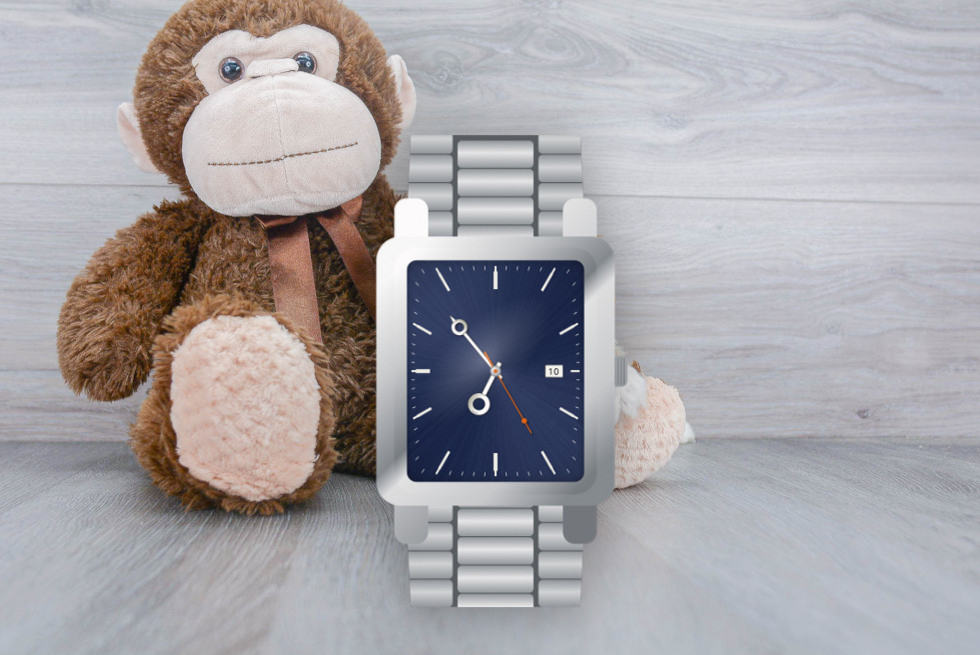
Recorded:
6.53.25
